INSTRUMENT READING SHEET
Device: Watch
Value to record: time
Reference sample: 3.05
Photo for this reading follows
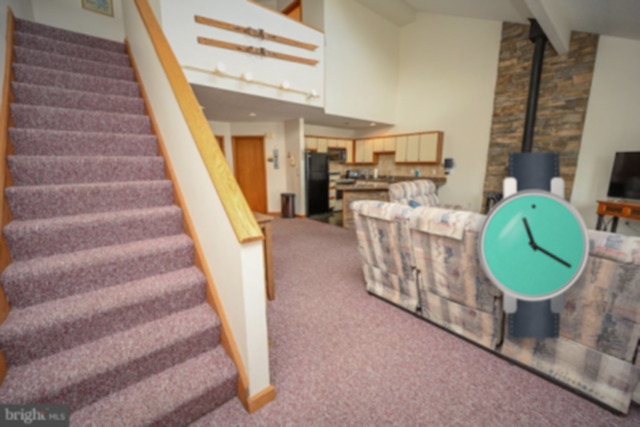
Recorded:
11.20
